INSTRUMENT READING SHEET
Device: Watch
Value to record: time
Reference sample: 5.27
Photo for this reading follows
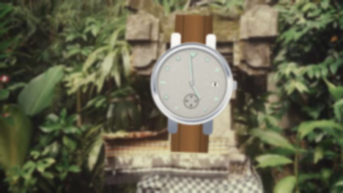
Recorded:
4.59
